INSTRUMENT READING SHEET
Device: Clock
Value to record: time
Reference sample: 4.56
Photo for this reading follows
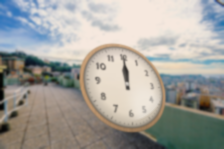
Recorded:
12.00
